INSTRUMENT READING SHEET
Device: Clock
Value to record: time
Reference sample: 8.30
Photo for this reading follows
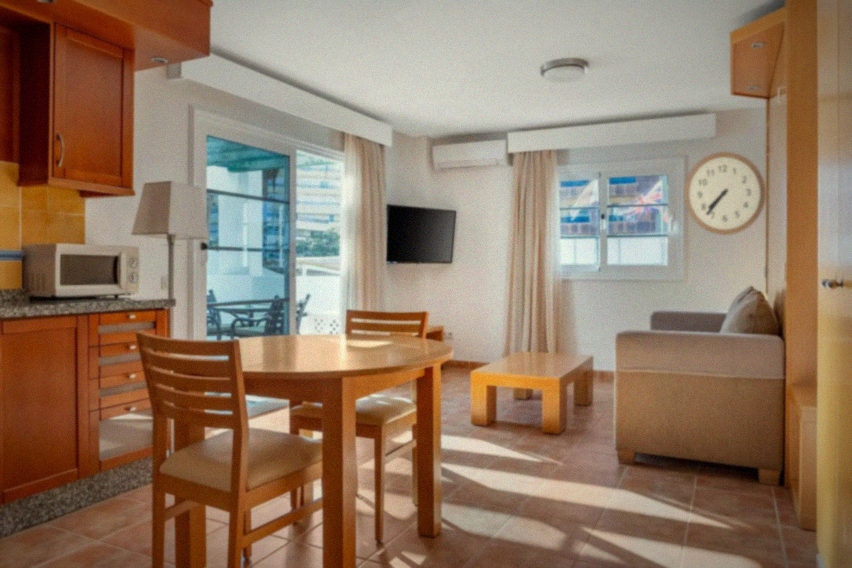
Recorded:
7.37
